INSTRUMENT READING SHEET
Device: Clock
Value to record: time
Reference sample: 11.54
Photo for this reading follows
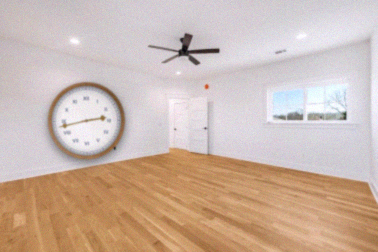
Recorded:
2.43
